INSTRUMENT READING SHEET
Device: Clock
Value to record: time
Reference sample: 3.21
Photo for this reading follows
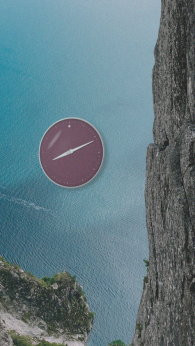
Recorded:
8.11
